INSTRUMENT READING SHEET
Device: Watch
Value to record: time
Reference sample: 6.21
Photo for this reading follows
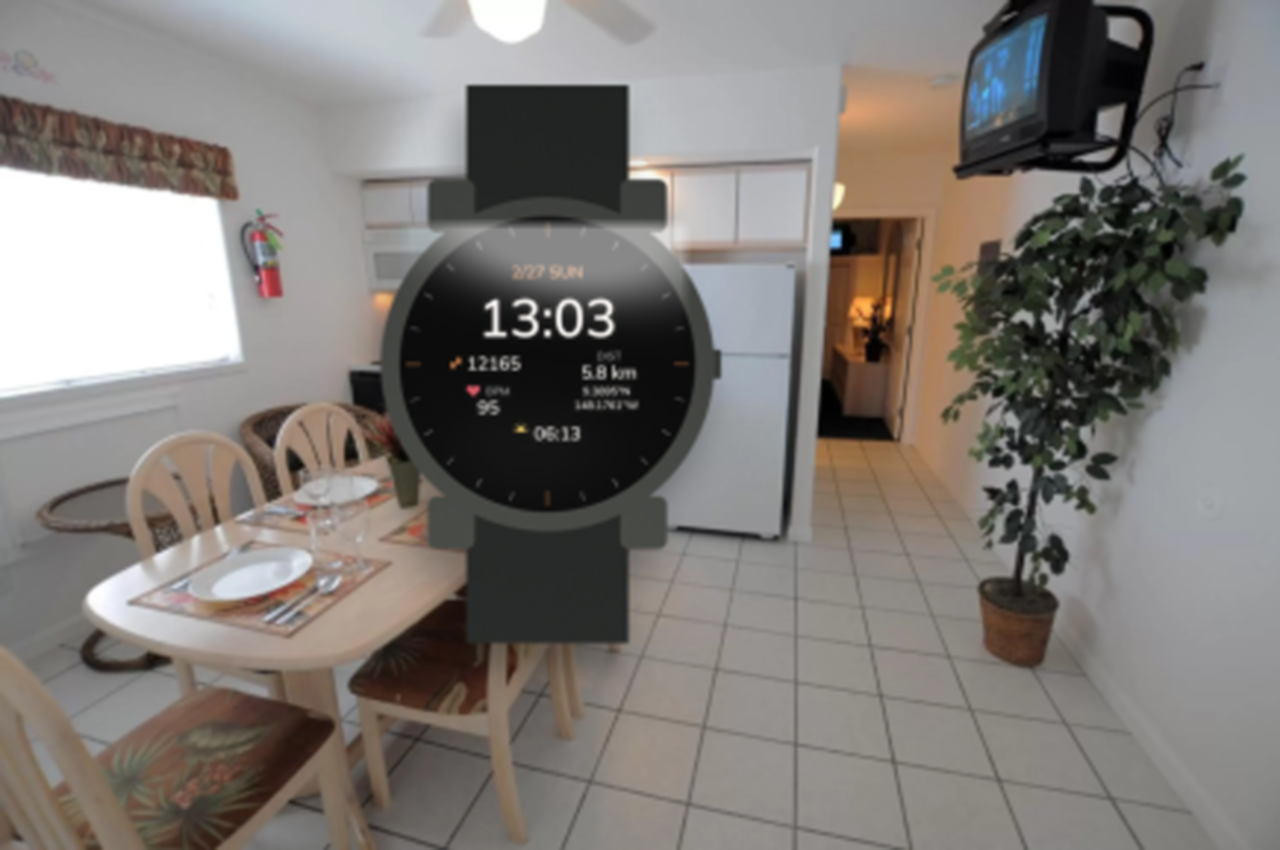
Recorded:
13.03
